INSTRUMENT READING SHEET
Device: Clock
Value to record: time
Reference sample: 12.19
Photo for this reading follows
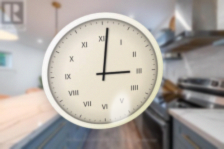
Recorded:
3.01
